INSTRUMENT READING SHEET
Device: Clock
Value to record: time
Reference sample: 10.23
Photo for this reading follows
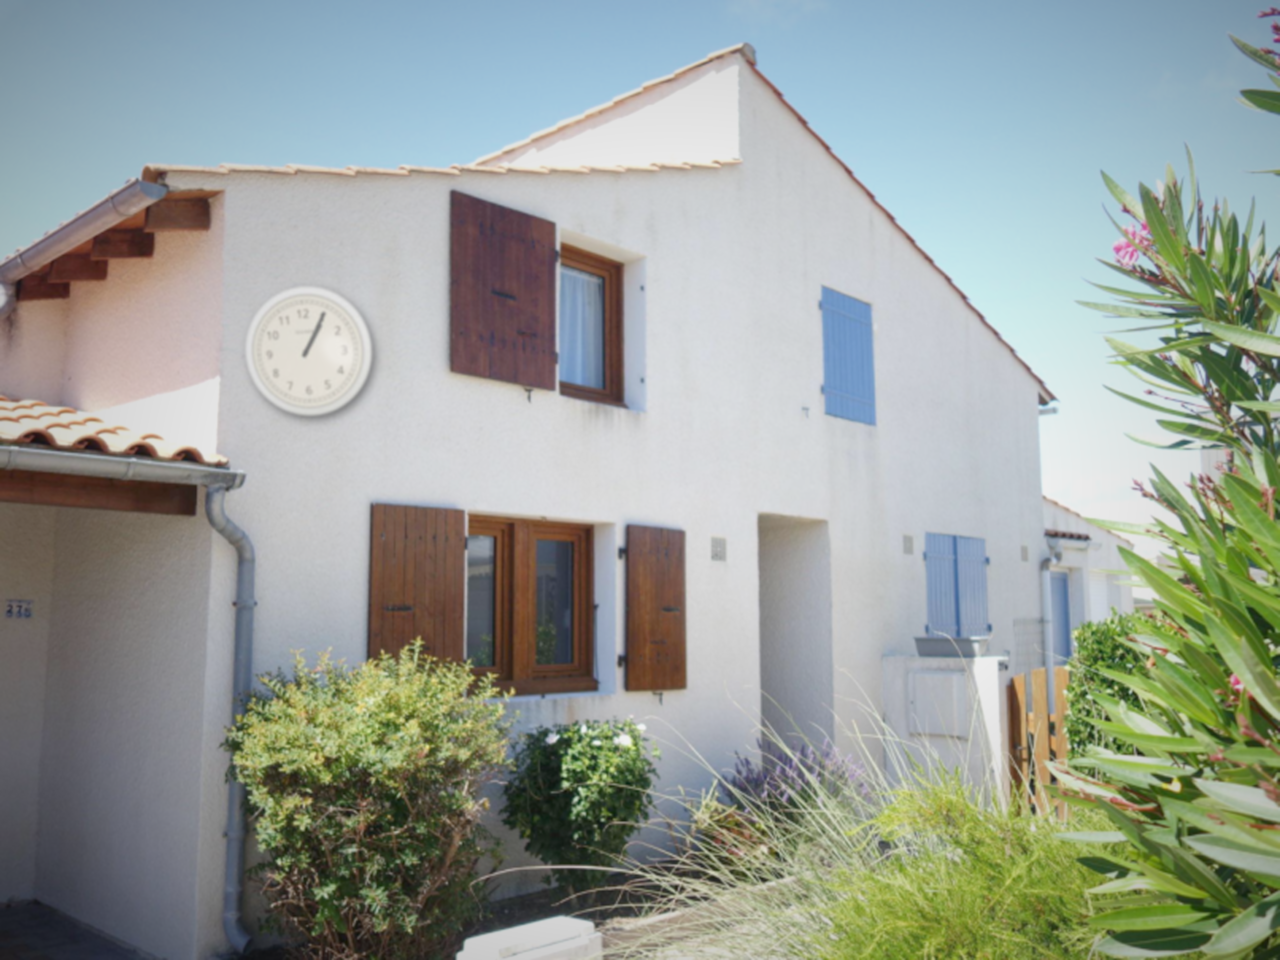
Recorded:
1.05
